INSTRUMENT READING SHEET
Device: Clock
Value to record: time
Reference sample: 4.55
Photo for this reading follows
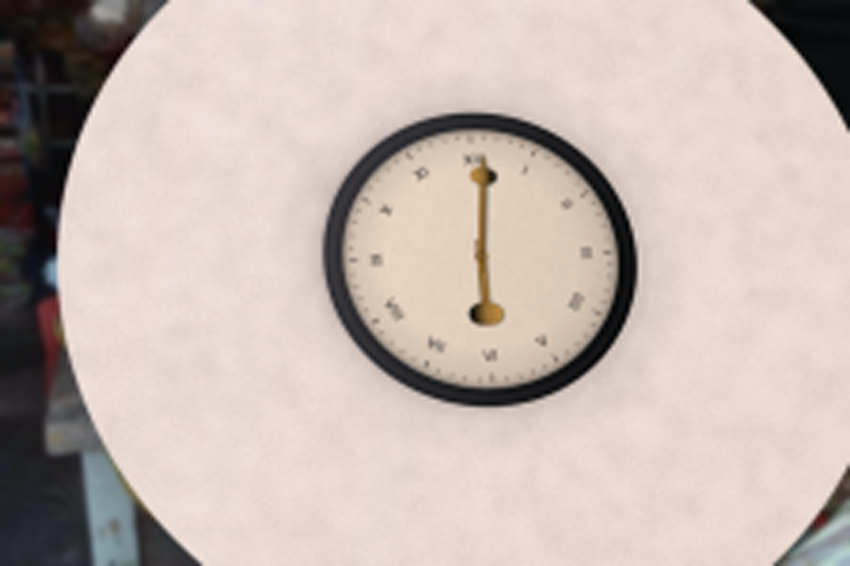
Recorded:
6.01
